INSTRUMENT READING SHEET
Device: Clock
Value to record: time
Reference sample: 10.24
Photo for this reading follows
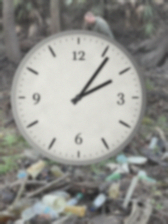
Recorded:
2.06
